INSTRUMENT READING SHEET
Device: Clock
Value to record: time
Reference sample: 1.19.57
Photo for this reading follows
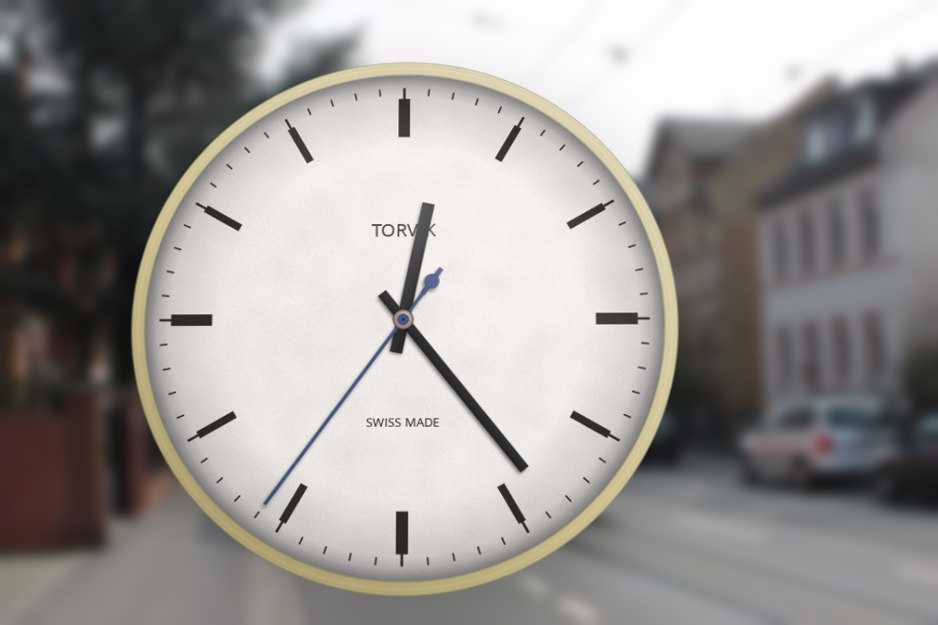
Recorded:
12.23.36
